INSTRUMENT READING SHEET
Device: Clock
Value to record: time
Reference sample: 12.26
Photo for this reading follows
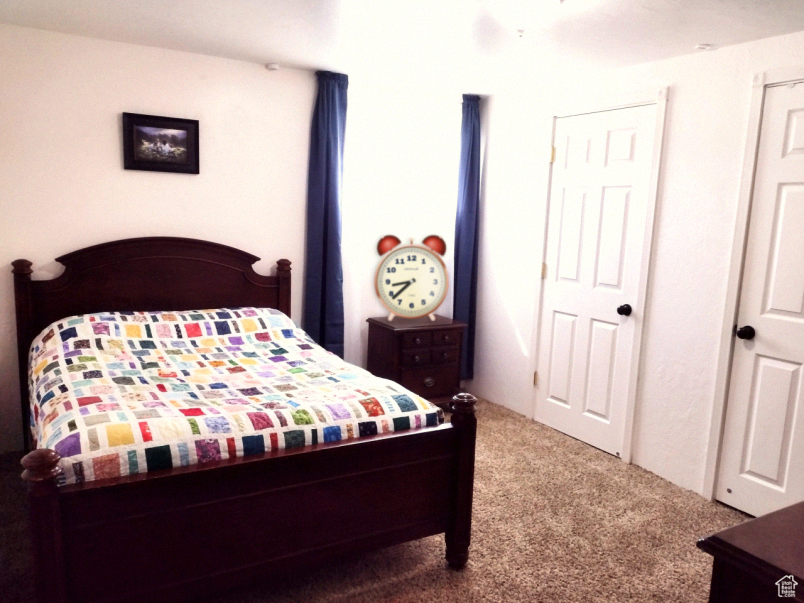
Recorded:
8.38
